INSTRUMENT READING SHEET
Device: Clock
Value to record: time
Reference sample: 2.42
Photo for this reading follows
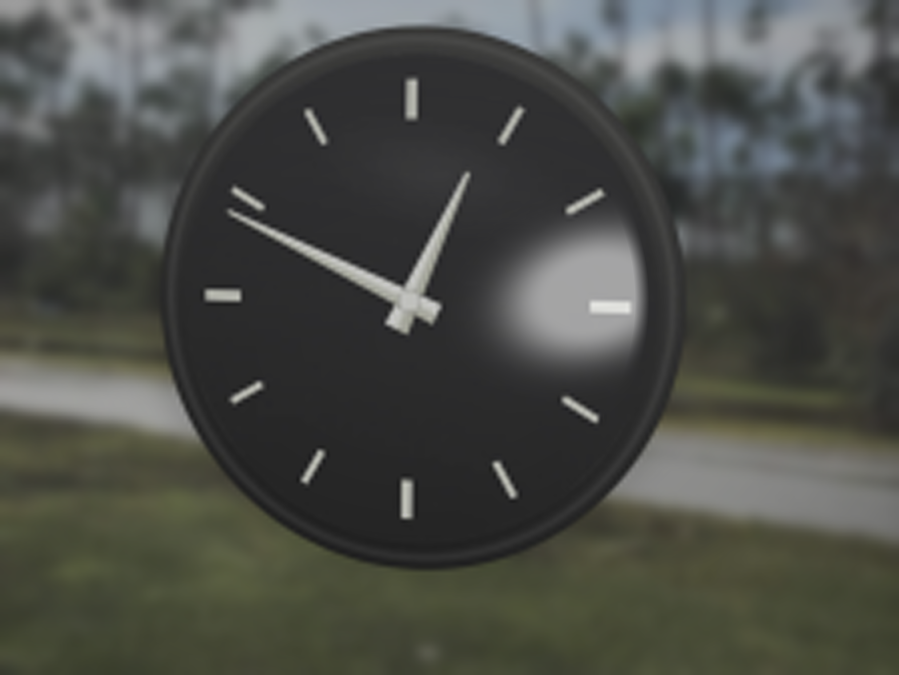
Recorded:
12.49
